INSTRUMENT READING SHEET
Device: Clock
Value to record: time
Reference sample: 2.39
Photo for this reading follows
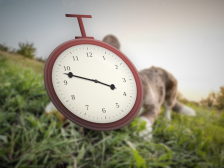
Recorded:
3.48
